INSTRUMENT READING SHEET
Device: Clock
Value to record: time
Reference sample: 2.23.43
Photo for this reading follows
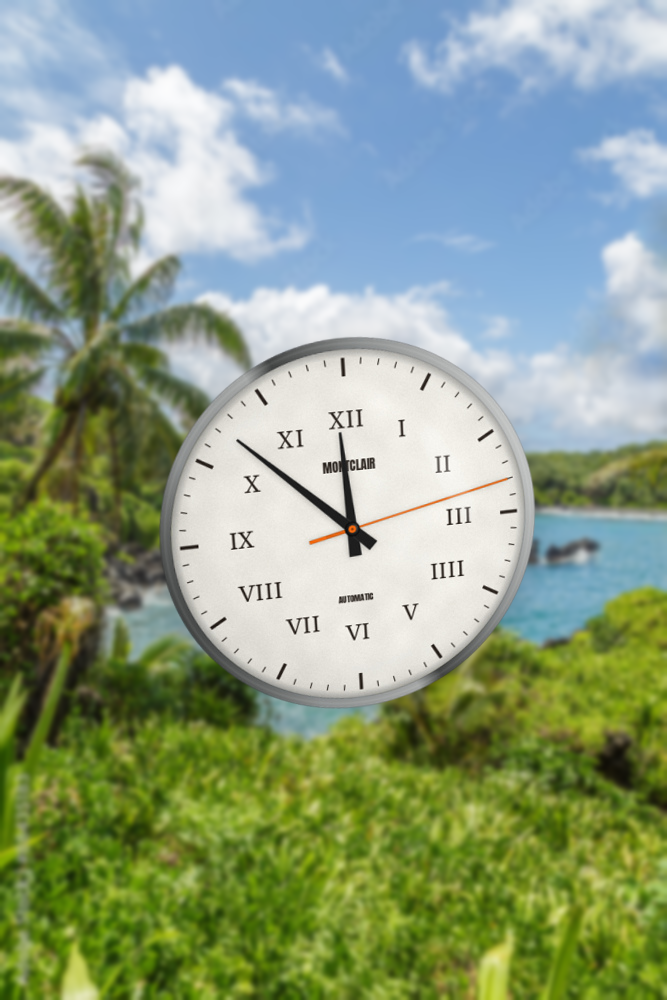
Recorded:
11.52.13
